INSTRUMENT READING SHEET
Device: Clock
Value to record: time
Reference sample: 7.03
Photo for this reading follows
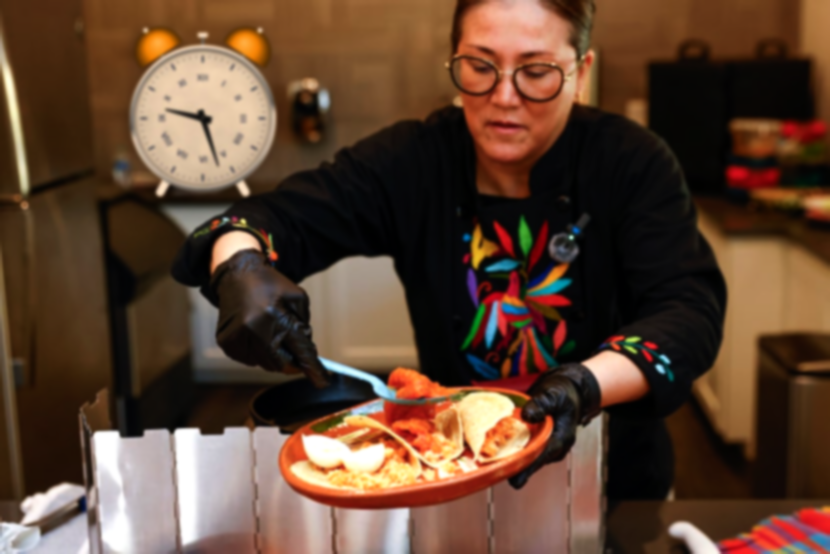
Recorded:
9.27
